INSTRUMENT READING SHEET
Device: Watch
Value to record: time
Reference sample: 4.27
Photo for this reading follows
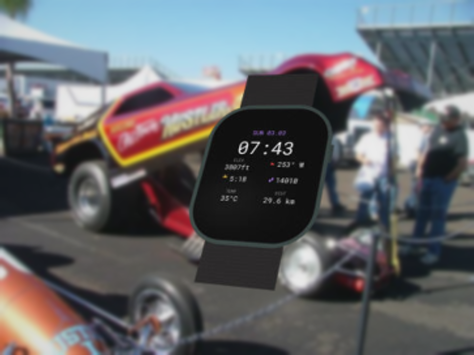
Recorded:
7.43
